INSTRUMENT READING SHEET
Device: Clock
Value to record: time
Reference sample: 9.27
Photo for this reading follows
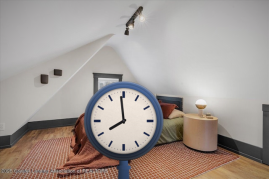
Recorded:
7.59
